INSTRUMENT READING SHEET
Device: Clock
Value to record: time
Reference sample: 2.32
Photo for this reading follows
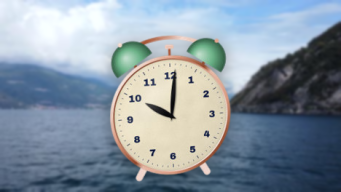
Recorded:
10.01
